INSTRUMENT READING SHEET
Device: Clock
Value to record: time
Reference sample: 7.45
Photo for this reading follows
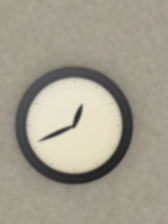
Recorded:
12.41
